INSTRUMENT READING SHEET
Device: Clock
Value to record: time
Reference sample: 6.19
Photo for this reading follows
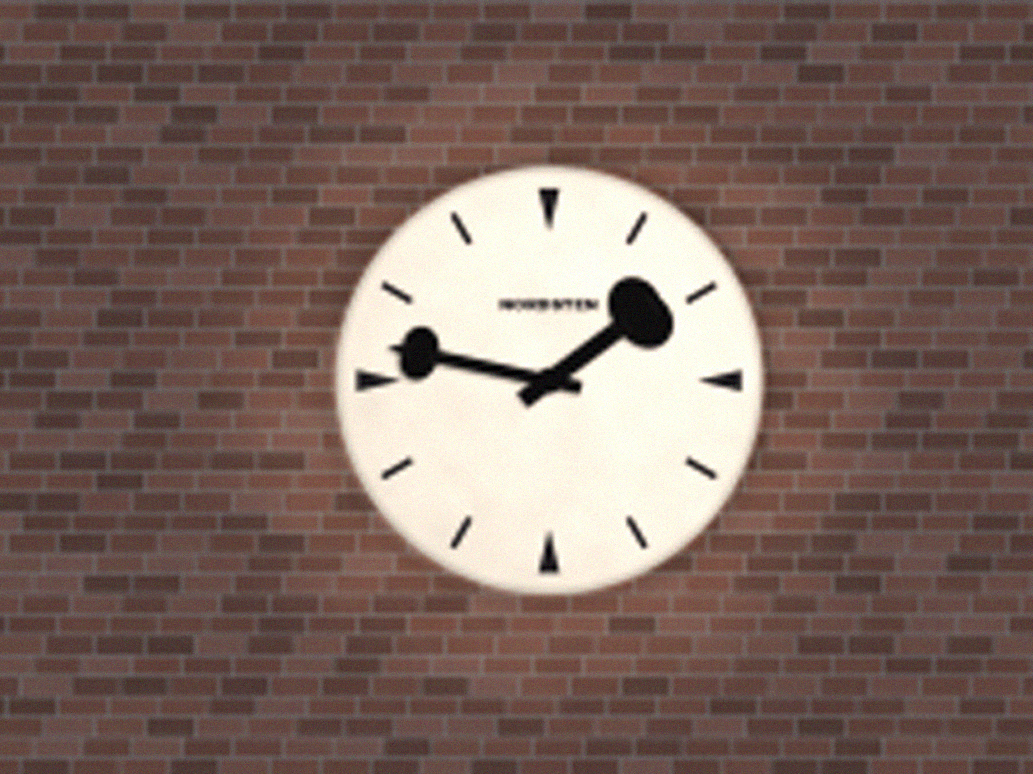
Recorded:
1.47
